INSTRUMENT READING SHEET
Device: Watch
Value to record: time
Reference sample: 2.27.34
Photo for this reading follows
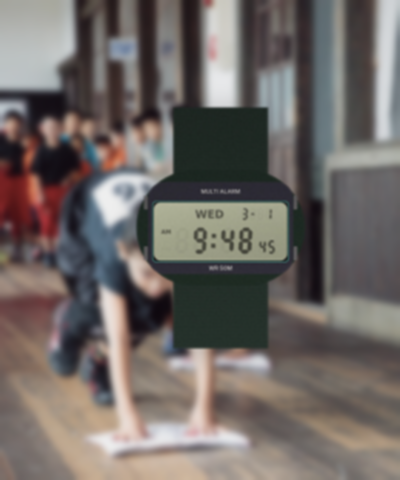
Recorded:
9.48.45
